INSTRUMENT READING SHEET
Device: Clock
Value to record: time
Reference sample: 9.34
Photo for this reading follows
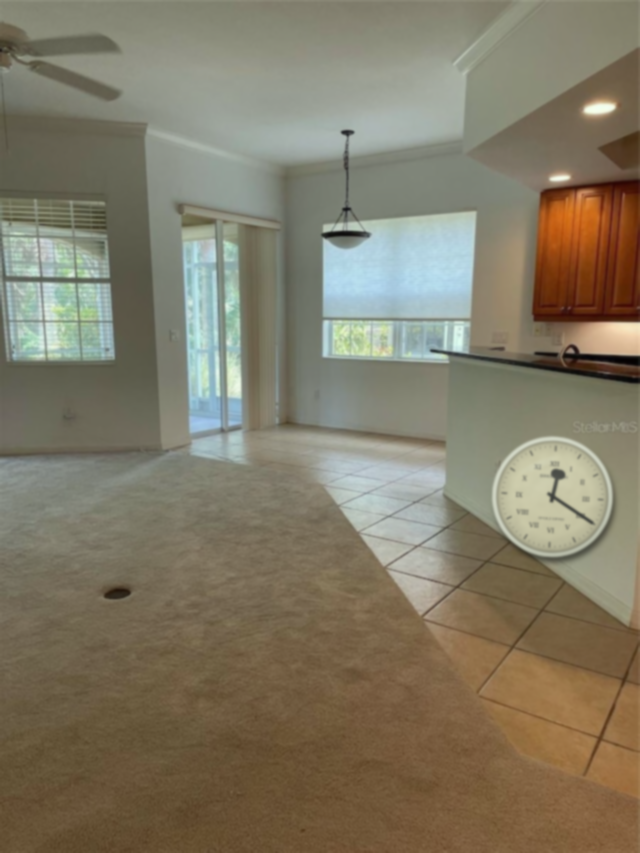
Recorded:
12.20
